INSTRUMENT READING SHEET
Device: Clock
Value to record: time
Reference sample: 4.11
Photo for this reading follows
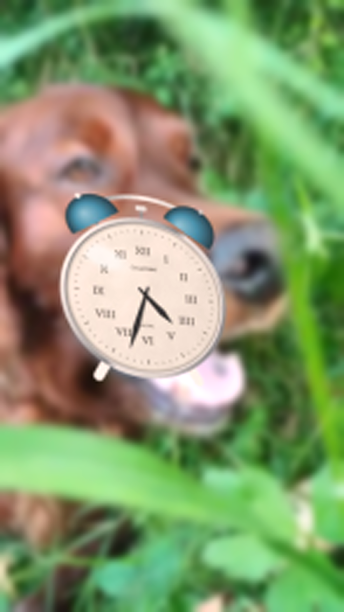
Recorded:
4.33
